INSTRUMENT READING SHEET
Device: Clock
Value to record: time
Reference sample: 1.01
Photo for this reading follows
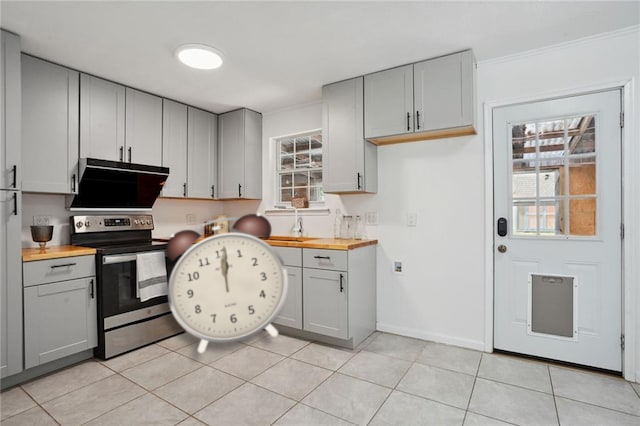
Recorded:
12.01
